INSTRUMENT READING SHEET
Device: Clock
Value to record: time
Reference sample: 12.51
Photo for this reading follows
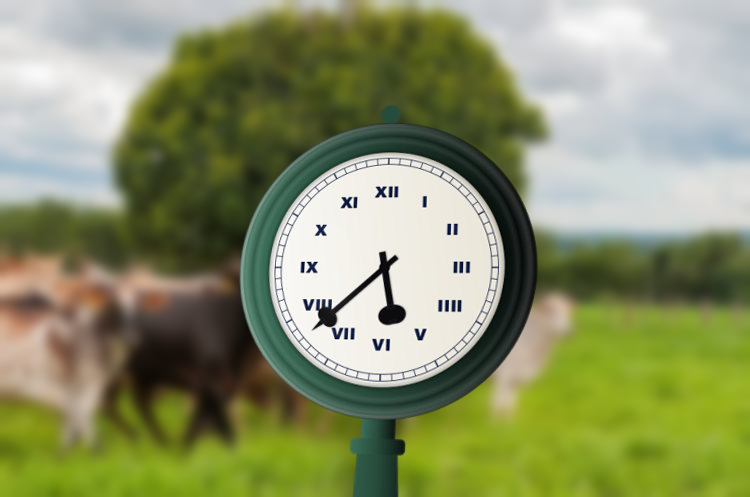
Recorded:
5.38
